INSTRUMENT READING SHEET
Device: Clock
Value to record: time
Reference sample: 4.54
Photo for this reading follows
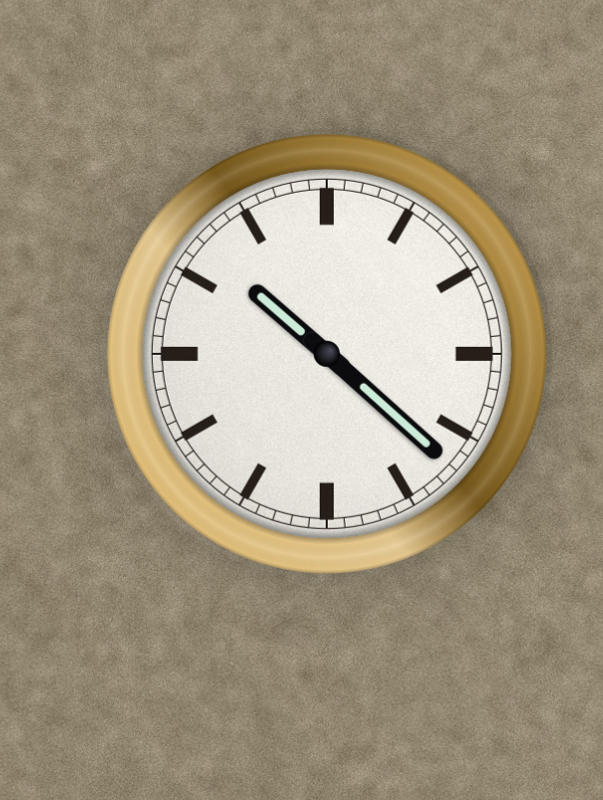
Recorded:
10.22
